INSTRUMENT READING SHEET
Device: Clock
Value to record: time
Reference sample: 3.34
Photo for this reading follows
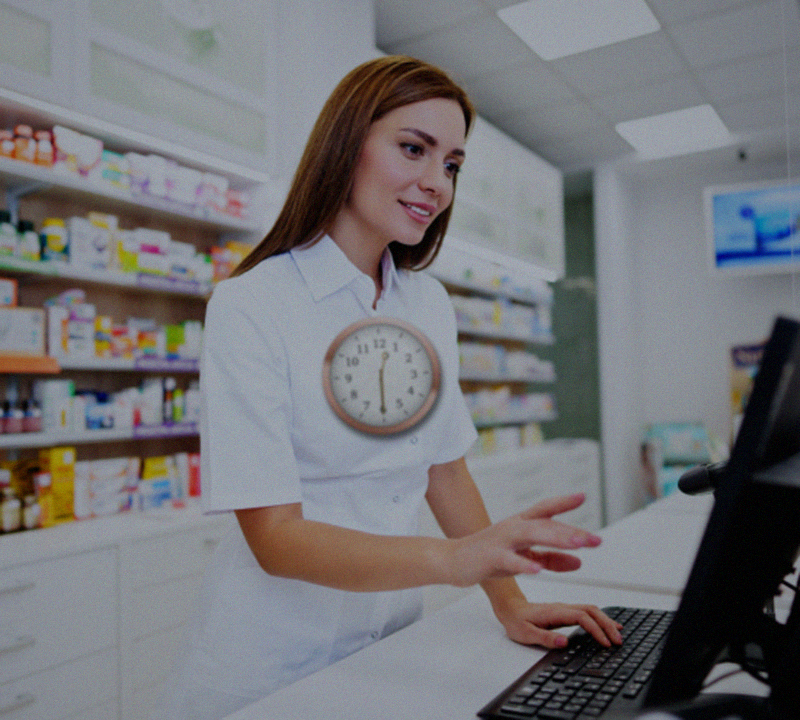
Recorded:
12.30
